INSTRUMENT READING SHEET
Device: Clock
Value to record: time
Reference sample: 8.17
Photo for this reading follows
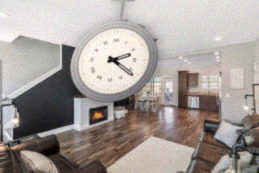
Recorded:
2.21
